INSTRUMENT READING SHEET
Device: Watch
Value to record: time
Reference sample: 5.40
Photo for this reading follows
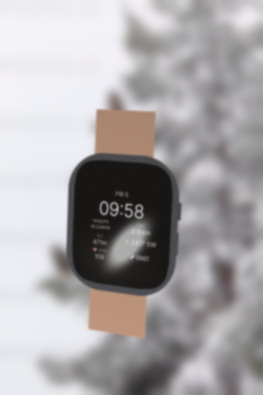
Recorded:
9.58
